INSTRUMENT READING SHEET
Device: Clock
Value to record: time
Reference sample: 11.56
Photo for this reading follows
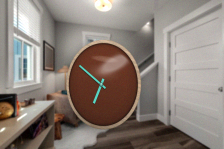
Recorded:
6.51
